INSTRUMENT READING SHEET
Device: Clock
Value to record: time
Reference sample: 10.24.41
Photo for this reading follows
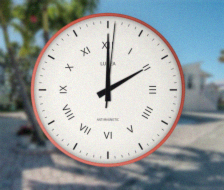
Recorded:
2.00.01
